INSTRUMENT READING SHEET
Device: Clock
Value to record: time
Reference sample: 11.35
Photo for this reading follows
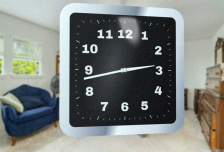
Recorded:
2.43
